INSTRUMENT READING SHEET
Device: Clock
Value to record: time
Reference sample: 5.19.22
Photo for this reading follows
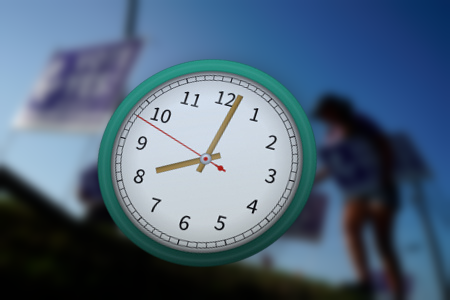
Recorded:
8.01.48
